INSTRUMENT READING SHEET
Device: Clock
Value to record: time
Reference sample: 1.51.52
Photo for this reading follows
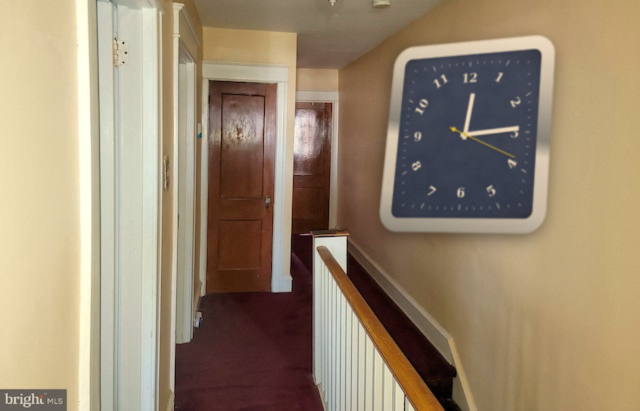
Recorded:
12.14.19
